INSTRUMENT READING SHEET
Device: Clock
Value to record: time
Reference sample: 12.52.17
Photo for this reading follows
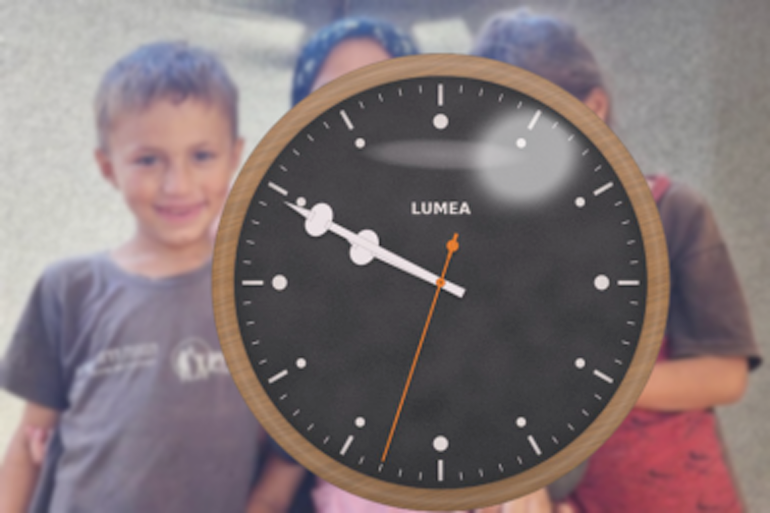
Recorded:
9.49.33
